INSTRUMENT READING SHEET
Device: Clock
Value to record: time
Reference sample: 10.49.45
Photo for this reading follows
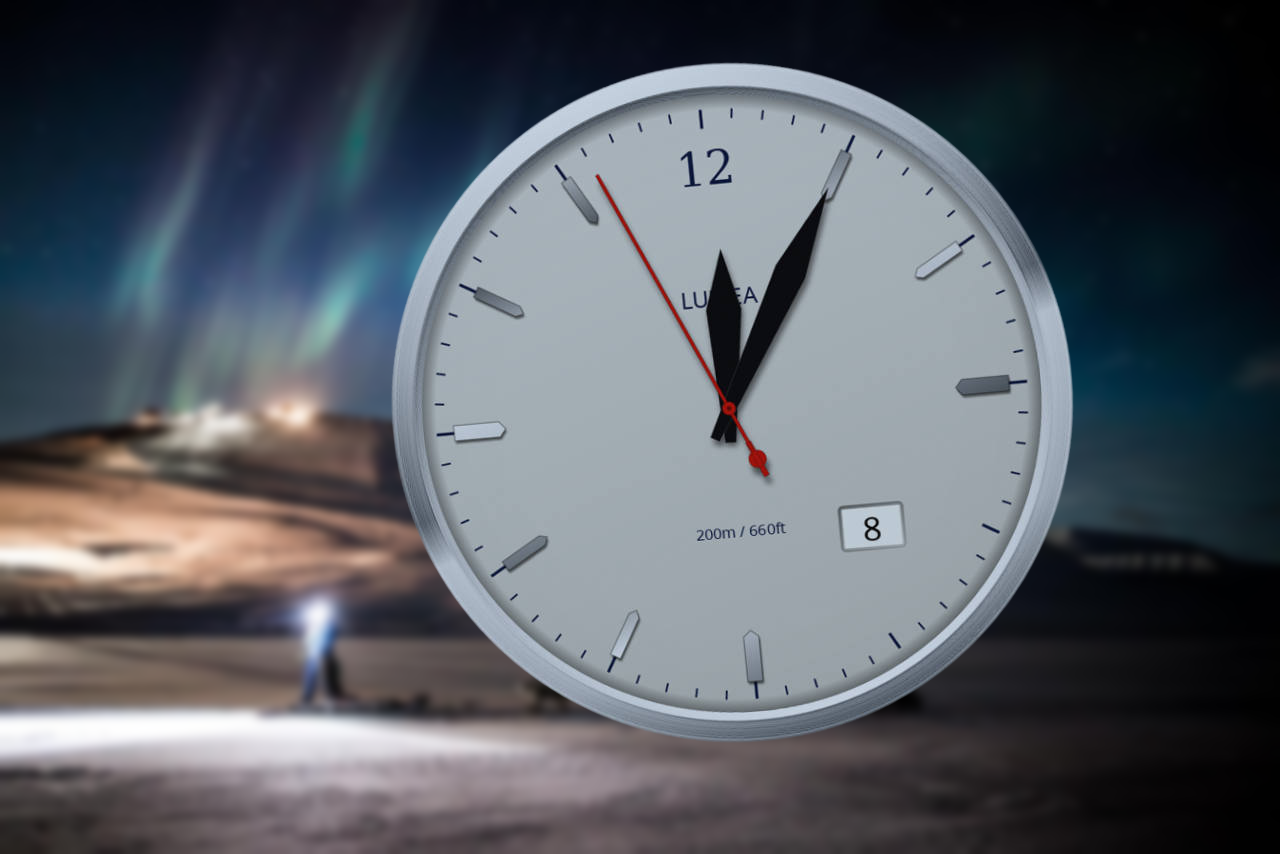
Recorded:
12.04.56
